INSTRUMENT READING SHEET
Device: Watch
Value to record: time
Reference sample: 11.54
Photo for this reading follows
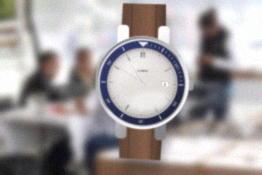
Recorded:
10.50
